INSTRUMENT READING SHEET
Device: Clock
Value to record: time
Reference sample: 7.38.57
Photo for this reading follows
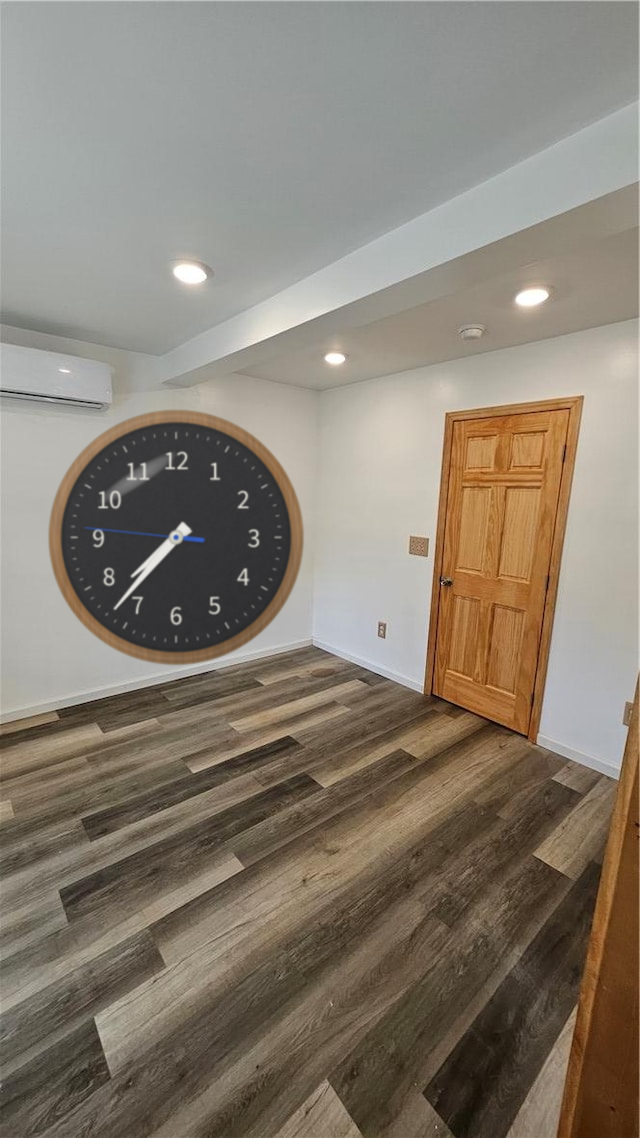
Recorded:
7.36.46
